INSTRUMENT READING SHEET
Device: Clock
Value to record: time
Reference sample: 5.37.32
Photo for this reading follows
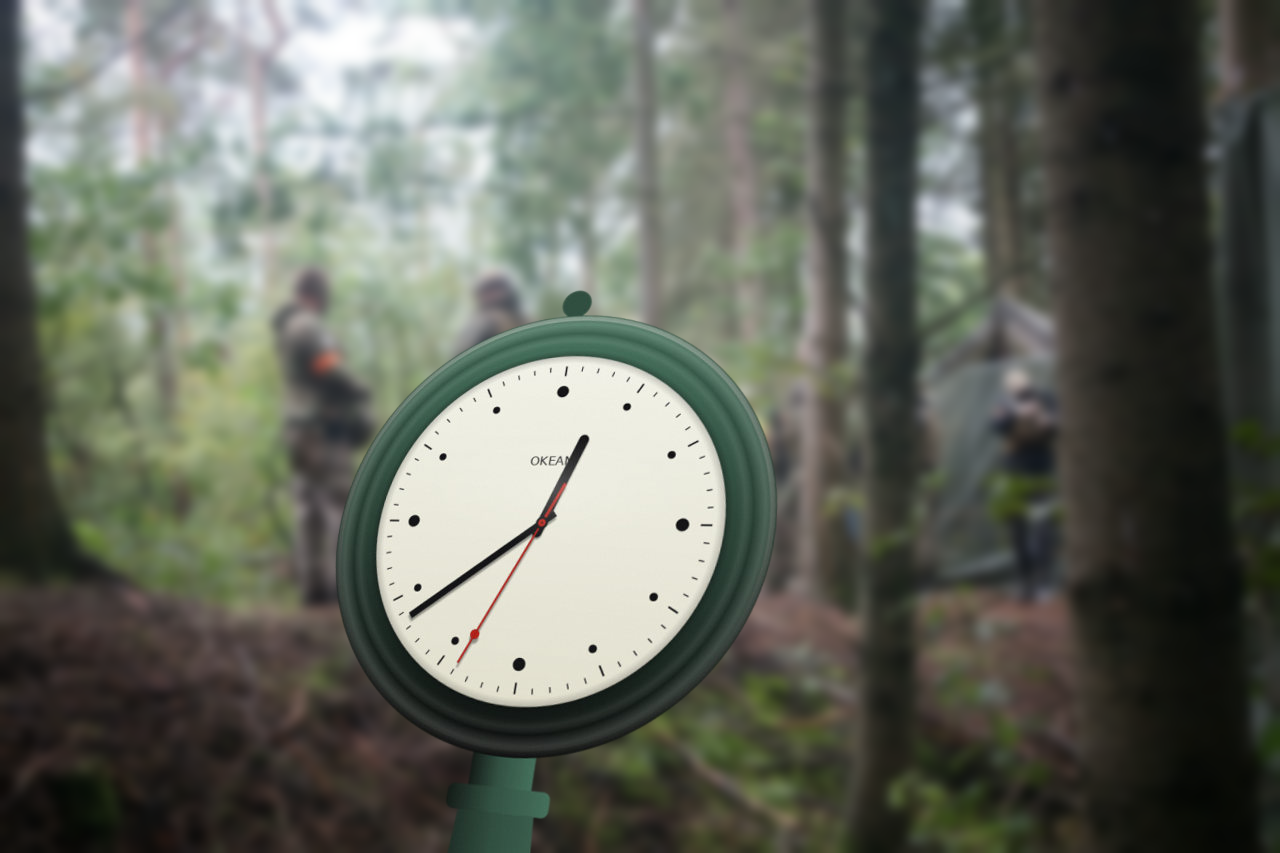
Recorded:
12.38.34
